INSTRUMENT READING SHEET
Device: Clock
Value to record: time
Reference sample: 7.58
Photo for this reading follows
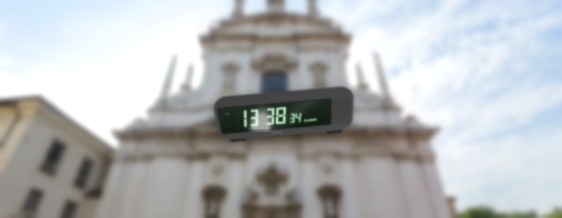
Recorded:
13.38
